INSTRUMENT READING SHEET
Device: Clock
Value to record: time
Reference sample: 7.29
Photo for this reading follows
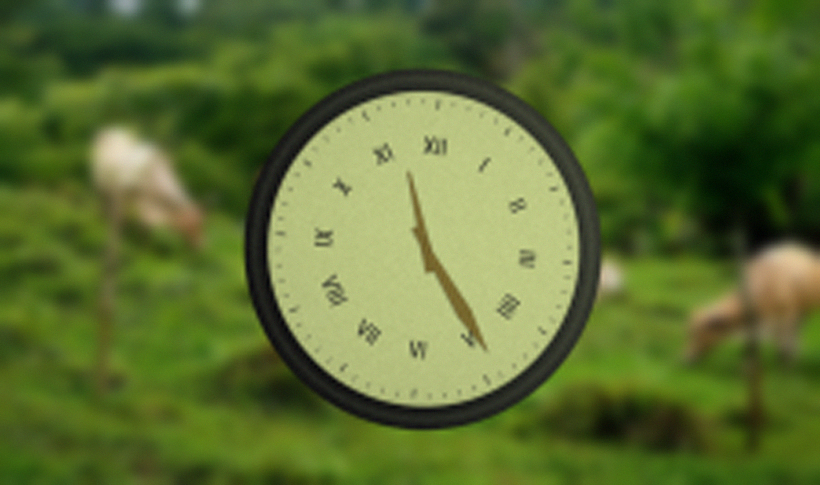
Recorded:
11.24
